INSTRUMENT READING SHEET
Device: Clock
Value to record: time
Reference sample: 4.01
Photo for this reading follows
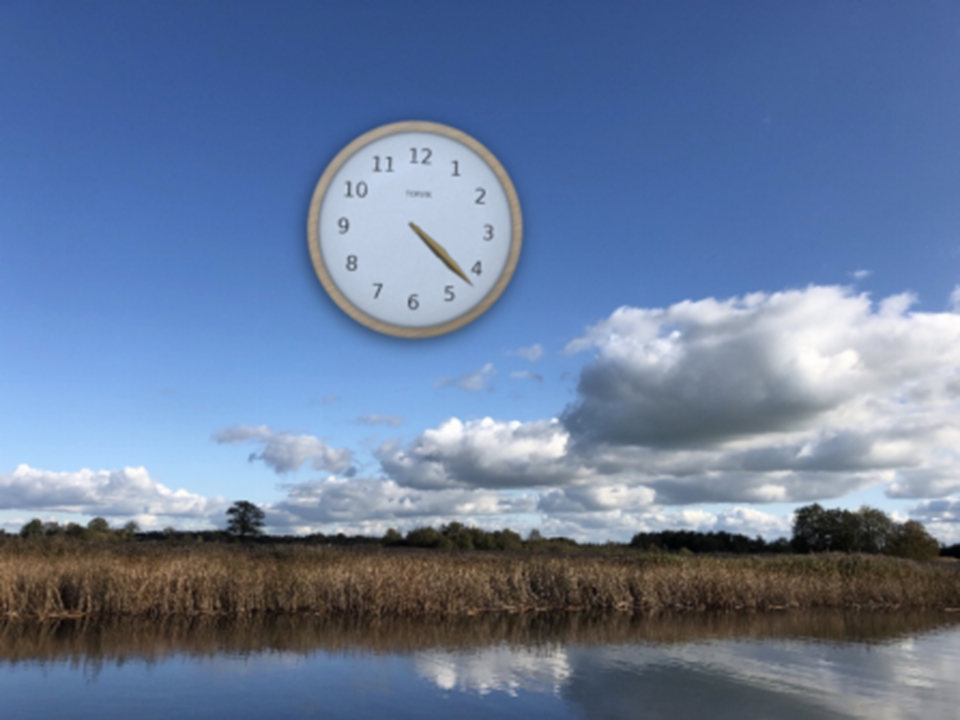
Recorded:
4.22
